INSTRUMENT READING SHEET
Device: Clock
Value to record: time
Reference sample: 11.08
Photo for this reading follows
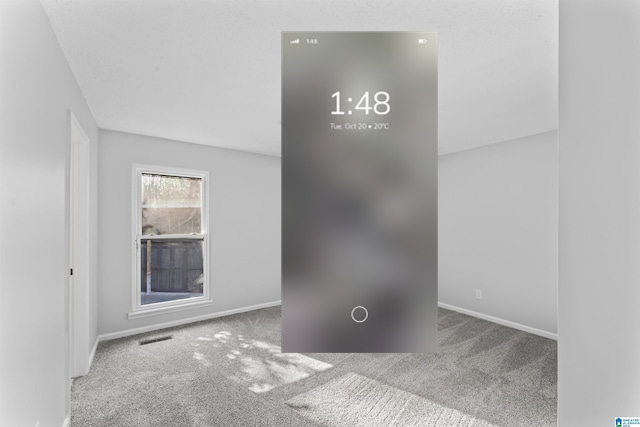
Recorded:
1.48
